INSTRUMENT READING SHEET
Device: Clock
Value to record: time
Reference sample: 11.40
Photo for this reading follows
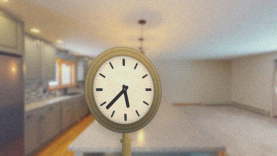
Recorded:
5.38
